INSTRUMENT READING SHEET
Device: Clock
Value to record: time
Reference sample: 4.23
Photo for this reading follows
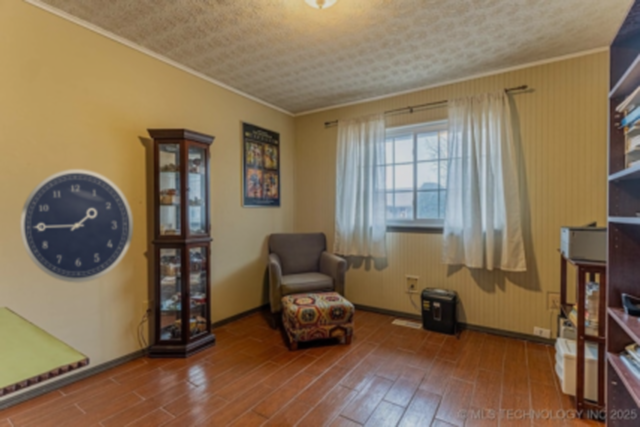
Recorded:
1.45
